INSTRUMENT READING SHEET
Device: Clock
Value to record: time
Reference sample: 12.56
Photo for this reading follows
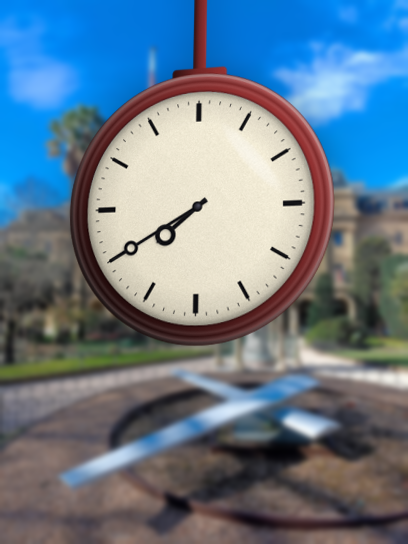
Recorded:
7.40
